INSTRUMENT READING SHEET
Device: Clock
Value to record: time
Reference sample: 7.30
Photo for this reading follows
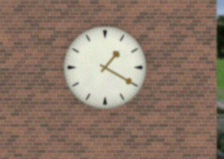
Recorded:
1.20
